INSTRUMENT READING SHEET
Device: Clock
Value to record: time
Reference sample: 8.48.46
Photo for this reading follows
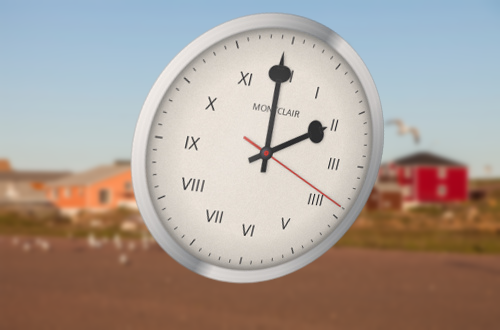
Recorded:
1.59.19
